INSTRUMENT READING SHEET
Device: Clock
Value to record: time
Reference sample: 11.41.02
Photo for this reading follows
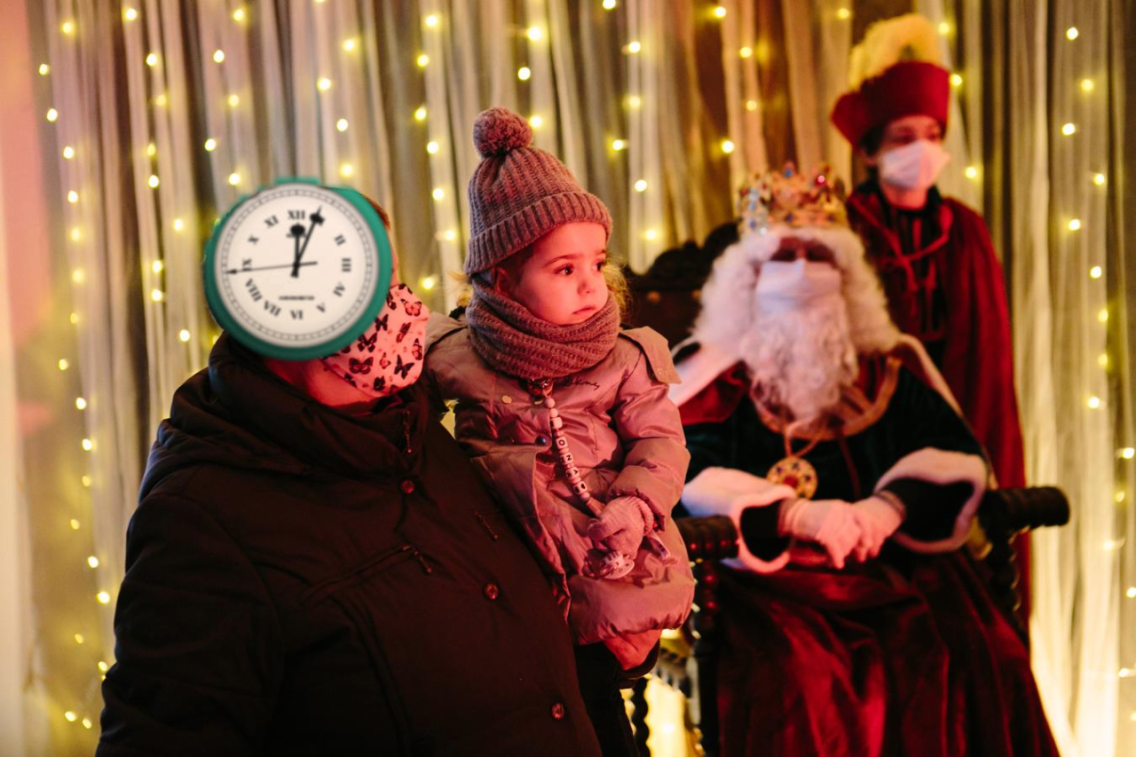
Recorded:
12.03.44
